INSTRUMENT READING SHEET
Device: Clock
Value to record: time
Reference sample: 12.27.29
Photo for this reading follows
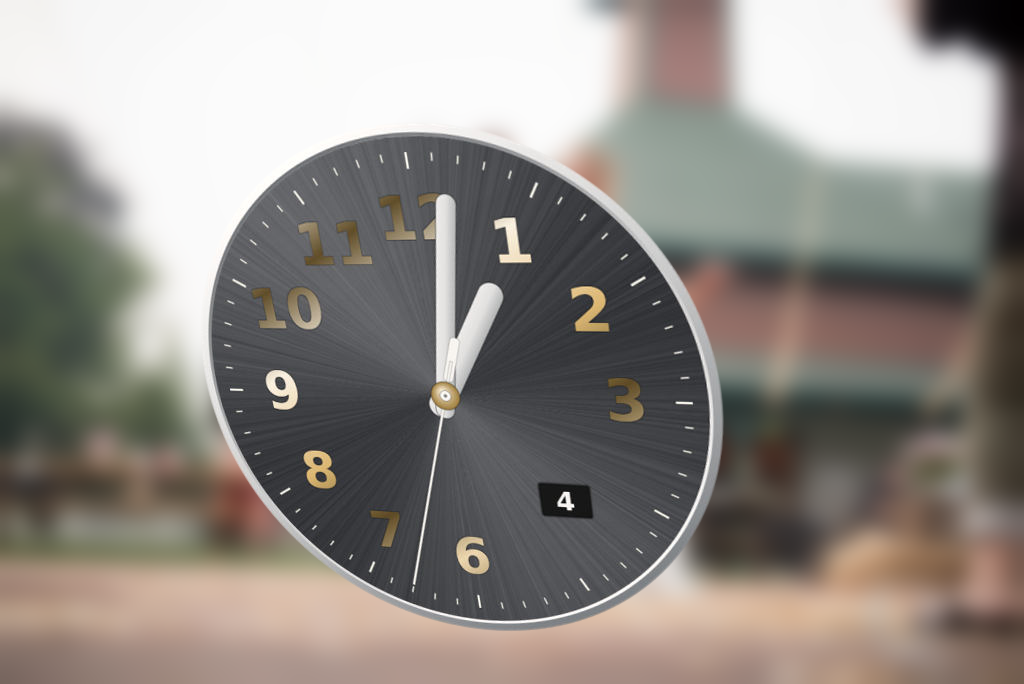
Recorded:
1.01.33
